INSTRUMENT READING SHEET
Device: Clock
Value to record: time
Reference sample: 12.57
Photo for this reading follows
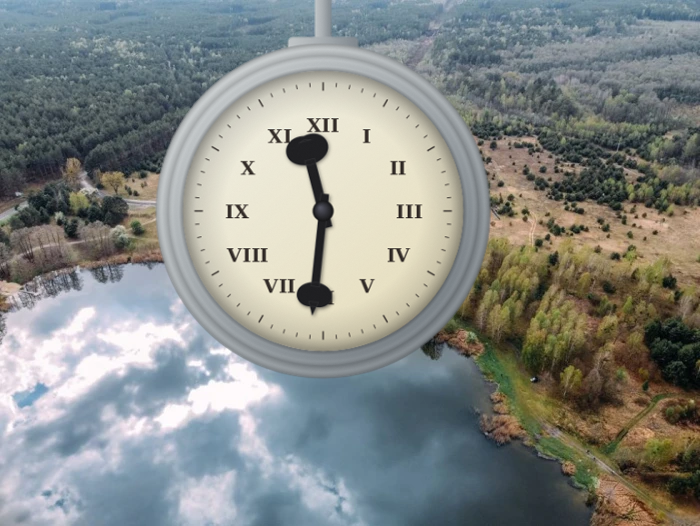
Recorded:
11.31
